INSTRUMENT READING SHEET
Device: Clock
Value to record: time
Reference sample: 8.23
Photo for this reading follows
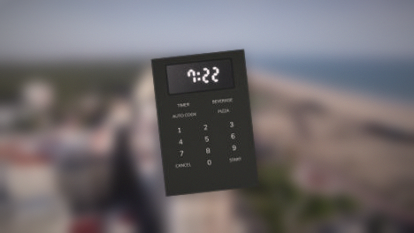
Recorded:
7.22
